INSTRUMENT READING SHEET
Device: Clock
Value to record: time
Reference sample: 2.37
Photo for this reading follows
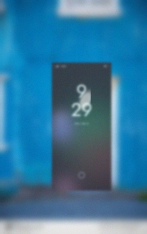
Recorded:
9.29
